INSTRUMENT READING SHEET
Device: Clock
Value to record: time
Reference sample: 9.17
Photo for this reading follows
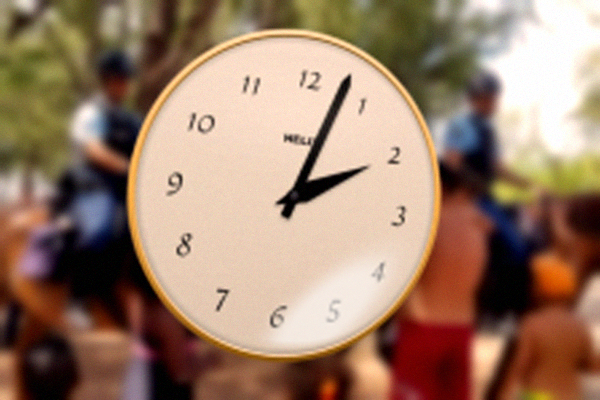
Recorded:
2.03
